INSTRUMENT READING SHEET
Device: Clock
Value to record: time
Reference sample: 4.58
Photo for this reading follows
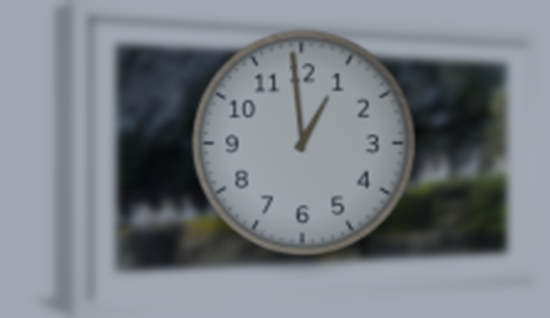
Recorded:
12.59
